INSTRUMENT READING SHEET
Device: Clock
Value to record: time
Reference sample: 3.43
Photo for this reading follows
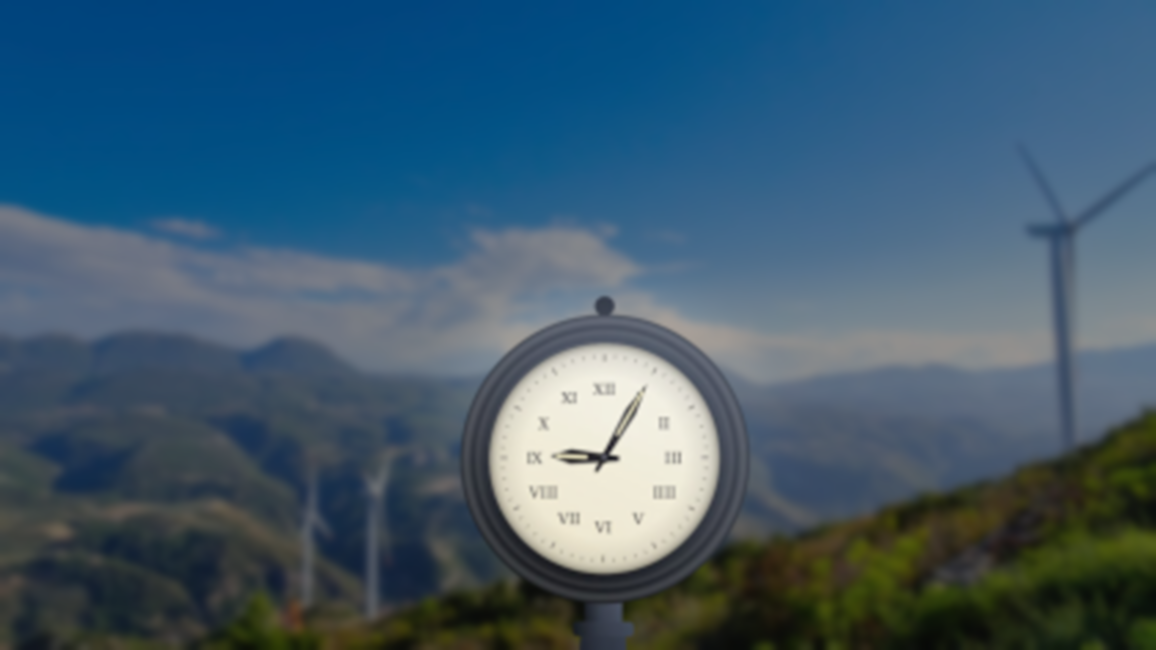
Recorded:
9.05
